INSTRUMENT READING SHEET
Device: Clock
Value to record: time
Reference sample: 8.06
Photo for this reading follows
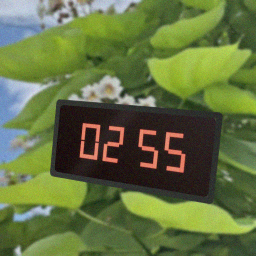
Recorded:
2.55
